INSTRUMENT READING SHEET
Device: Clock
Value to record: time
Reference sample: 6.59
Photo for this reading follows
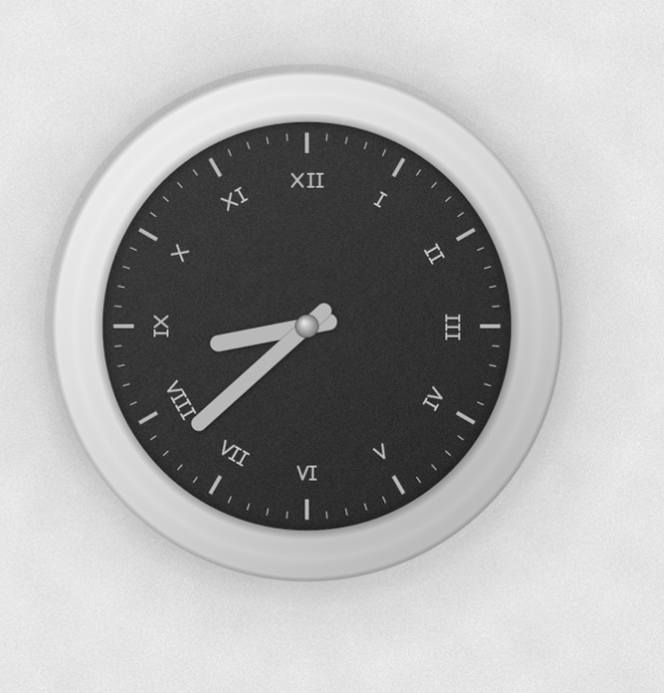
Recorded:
8.38
